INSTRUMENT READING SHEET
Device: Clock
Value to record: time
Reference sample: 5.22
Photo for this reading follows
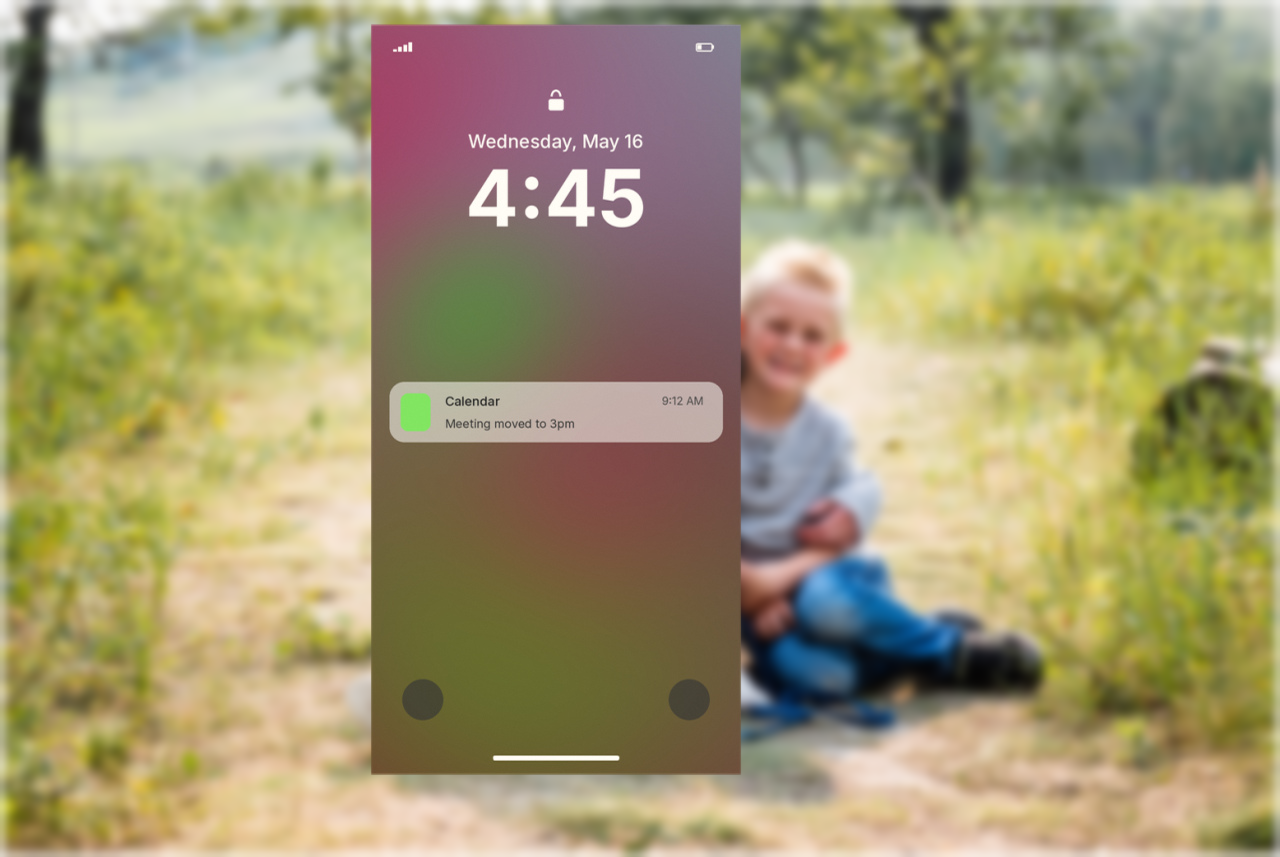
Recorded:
4.45
